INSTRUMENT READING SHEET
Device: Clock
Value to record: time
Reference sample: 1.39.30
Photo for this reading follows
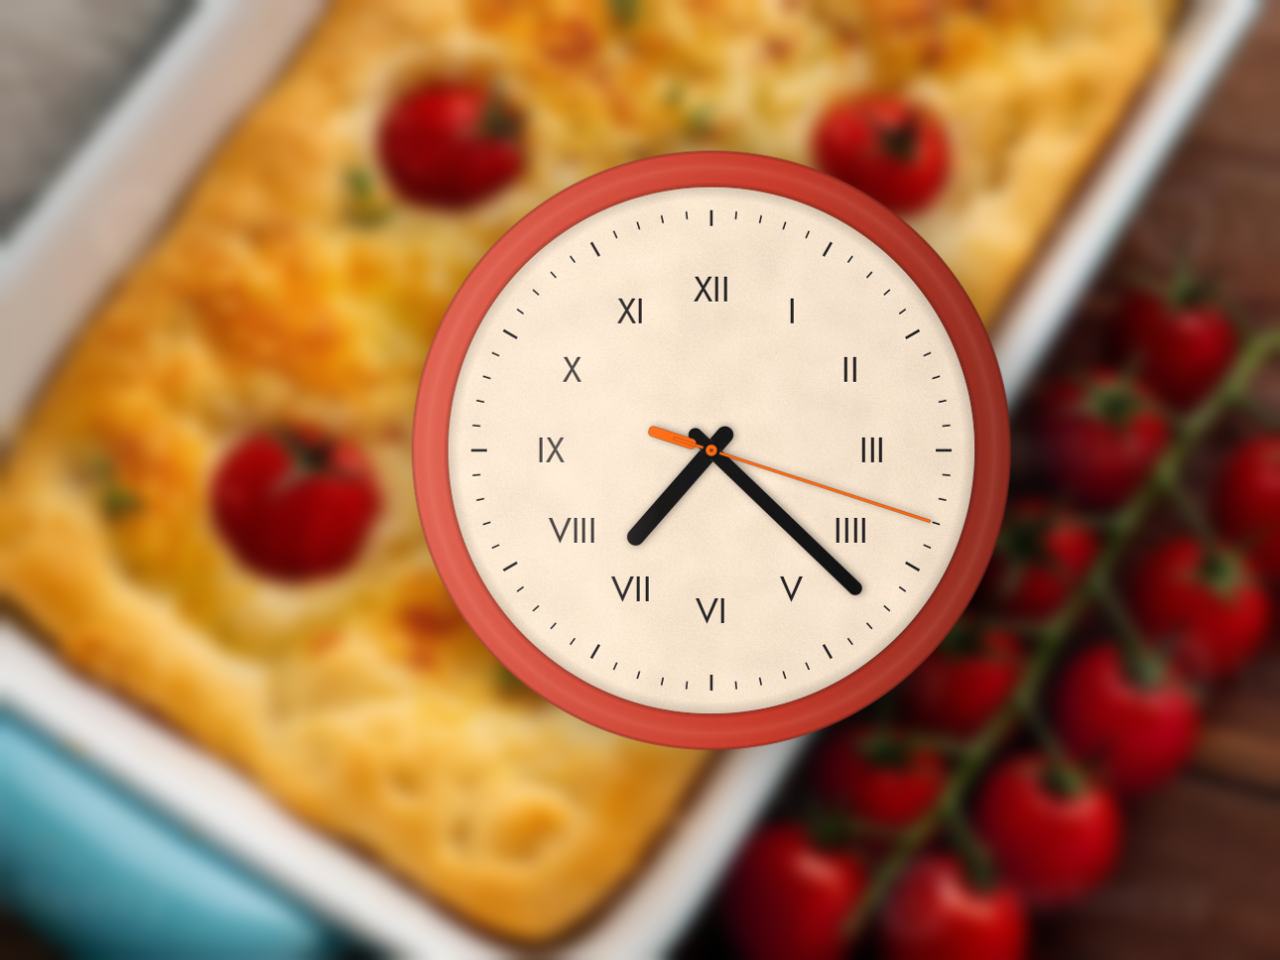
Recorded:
7.22.18
